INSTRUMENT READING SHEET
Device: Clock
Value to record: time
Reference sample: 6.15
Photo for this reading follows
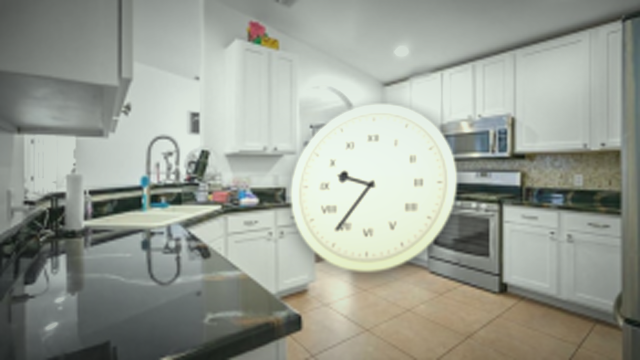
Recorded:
9.36
